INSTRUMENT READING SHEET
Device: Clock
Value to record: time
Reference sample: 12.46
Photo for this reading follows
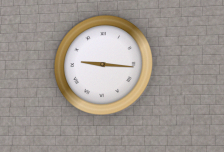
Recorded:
9.16
